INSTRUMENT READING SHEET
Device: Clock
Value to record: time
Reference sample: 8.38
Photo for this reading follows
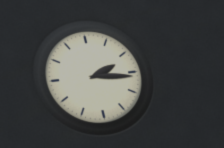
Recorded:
2.16
